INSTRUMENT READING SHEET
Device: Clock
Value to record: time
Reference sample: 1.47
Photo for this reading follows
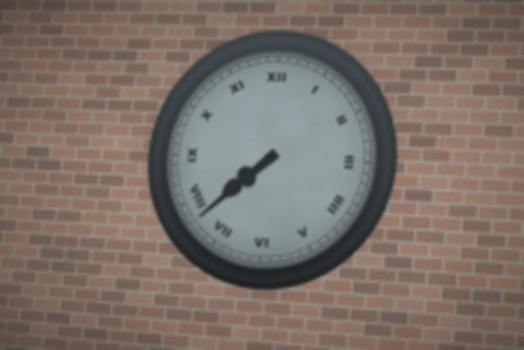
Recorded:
7.38
